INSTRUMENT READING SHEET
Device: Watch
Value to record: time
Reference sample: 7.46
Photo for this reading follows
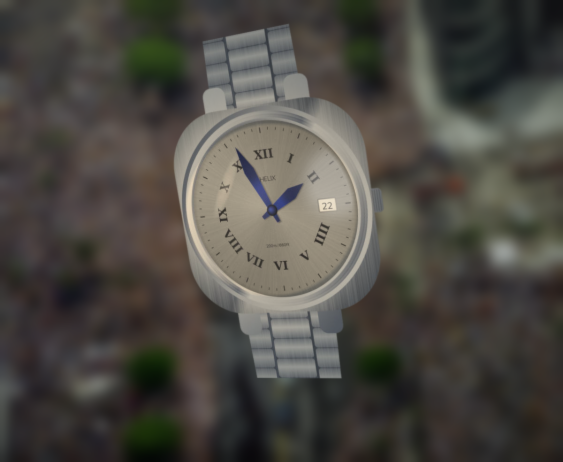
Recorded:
1.56
